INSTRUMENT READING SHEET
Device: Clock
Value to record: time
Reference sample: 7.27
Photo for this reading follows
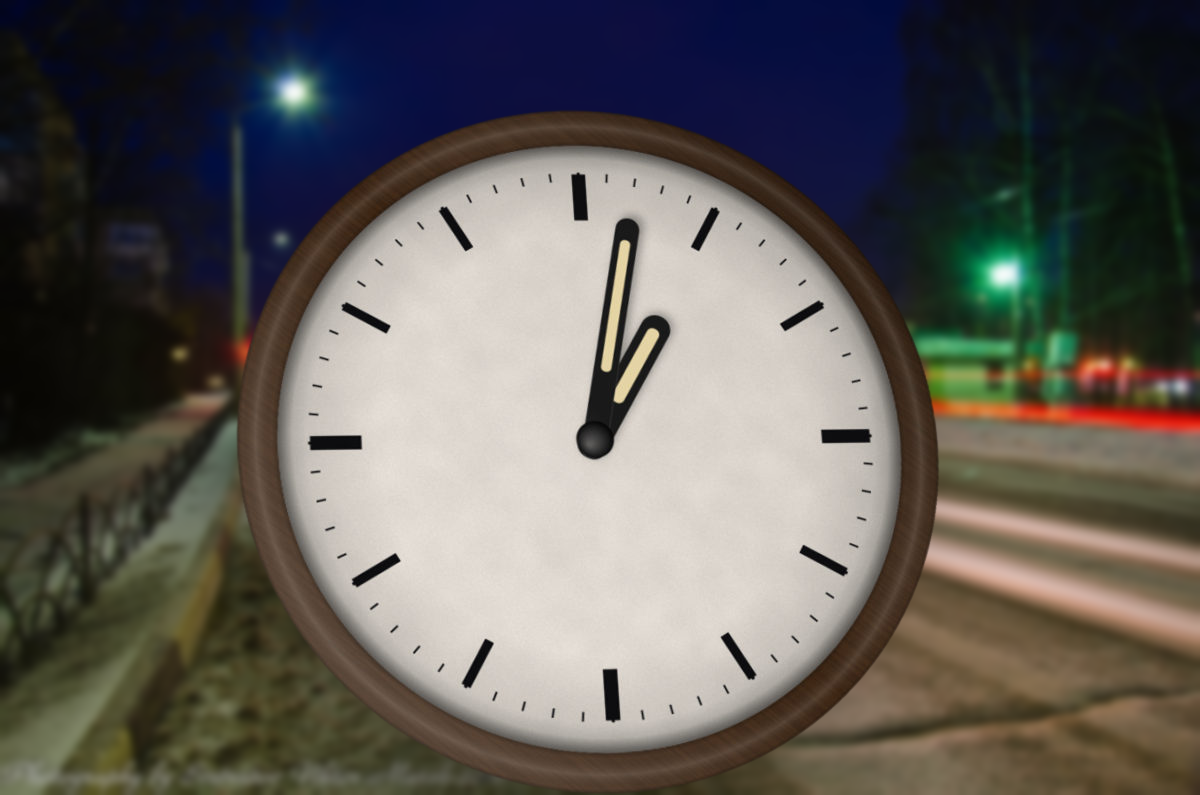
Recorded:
1.02
